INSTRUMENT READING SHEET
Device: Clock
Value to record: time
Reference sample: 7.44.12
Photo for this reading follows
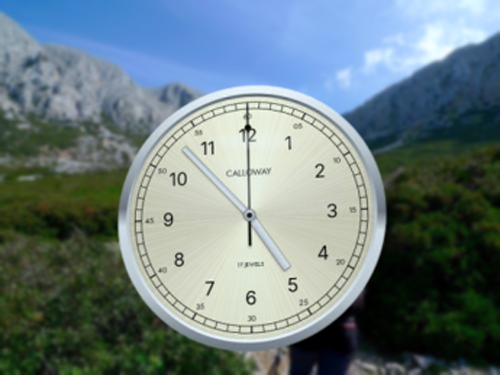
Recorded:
4.53.00
